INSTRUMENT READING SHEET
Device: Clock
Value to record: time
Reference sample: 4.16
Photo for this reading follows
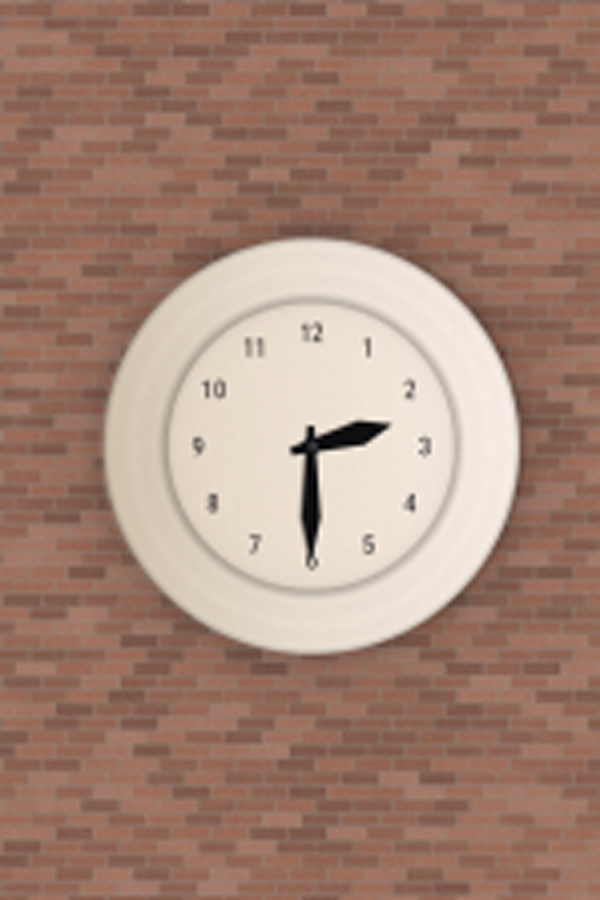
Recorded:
2.30
